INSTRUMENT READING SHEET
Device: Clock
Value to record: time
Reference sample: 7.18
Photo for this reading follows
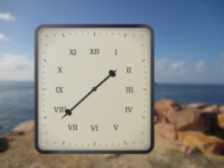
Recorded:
1.38
